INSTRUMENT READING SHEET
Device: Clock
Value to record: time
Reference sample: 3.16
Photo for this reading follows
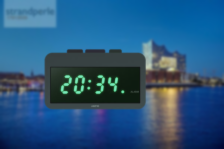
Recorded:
20.34
